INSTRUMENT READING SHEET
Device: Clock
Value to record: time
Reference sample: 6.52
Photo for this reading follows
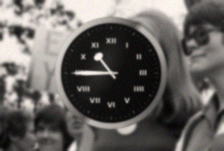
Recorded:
10.45
